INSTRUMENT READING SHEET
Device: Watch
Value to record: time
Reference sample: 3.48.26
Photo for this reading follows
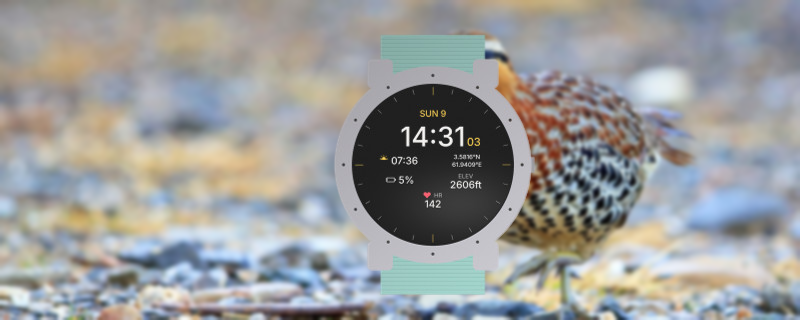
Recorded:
14.31.03
